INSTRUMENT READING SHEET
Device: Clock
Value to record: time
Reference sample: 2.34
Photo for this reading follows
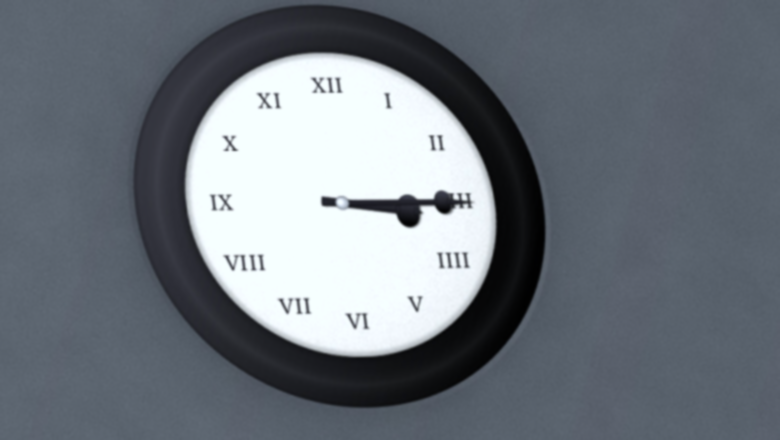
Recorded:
3.15
